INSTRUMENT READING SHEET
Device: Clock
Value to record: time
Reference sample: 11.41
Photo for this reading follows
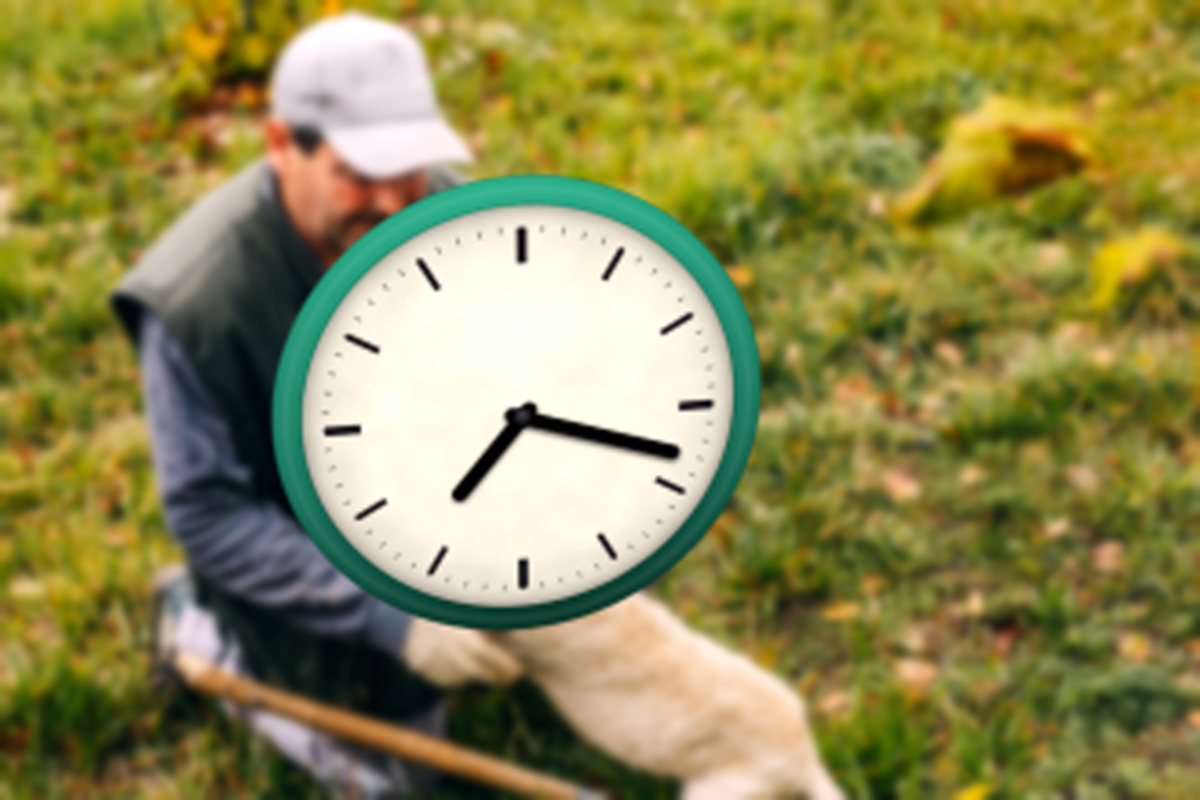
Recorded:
7.18
